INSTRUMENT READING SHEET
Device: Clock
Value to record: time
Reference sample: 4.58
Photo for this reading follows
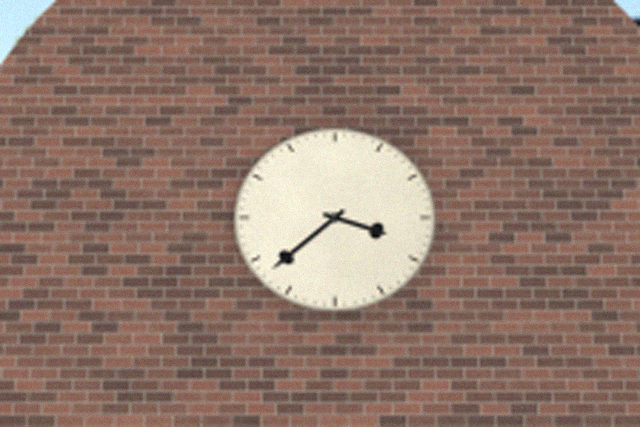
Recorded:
3.38
